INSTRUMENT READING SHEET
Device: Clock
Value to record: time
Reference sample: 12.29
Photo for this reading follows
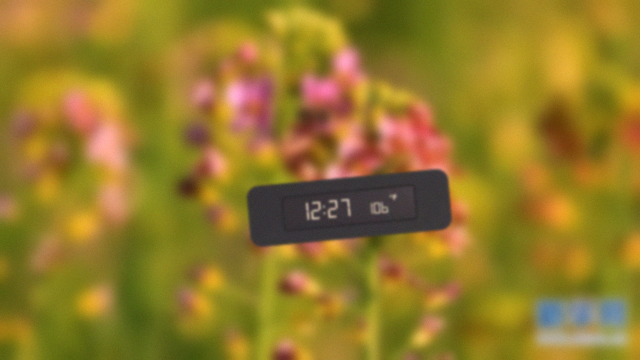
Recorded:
12.27
